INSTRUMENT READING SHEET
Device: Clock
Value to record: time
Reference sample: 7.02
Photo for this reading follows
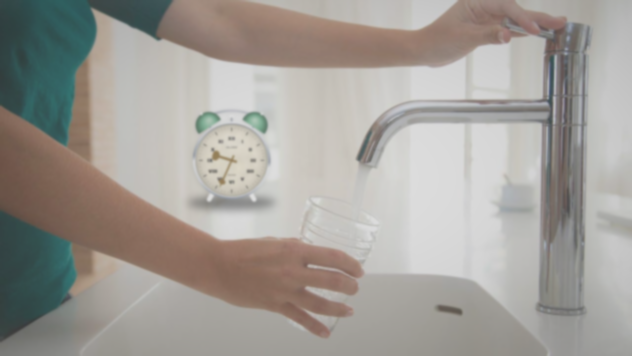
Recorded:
9.34
